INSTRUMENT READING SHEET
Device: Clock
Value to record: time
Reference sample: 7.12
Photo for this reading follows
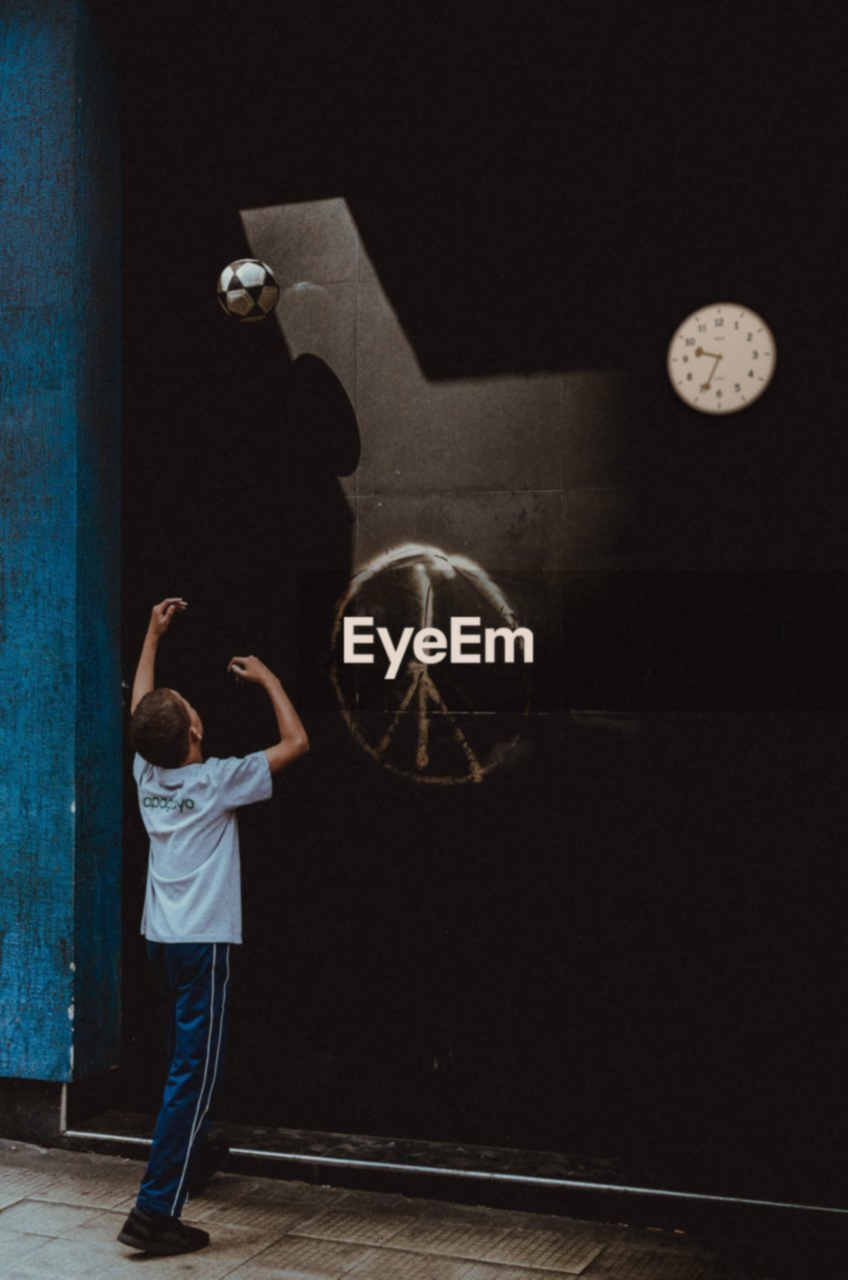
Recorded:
9.34
